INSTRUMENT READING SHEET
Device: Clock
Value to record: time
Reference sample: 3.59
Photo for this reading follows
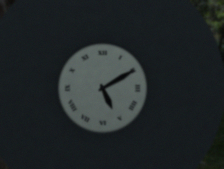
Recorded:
5.10
